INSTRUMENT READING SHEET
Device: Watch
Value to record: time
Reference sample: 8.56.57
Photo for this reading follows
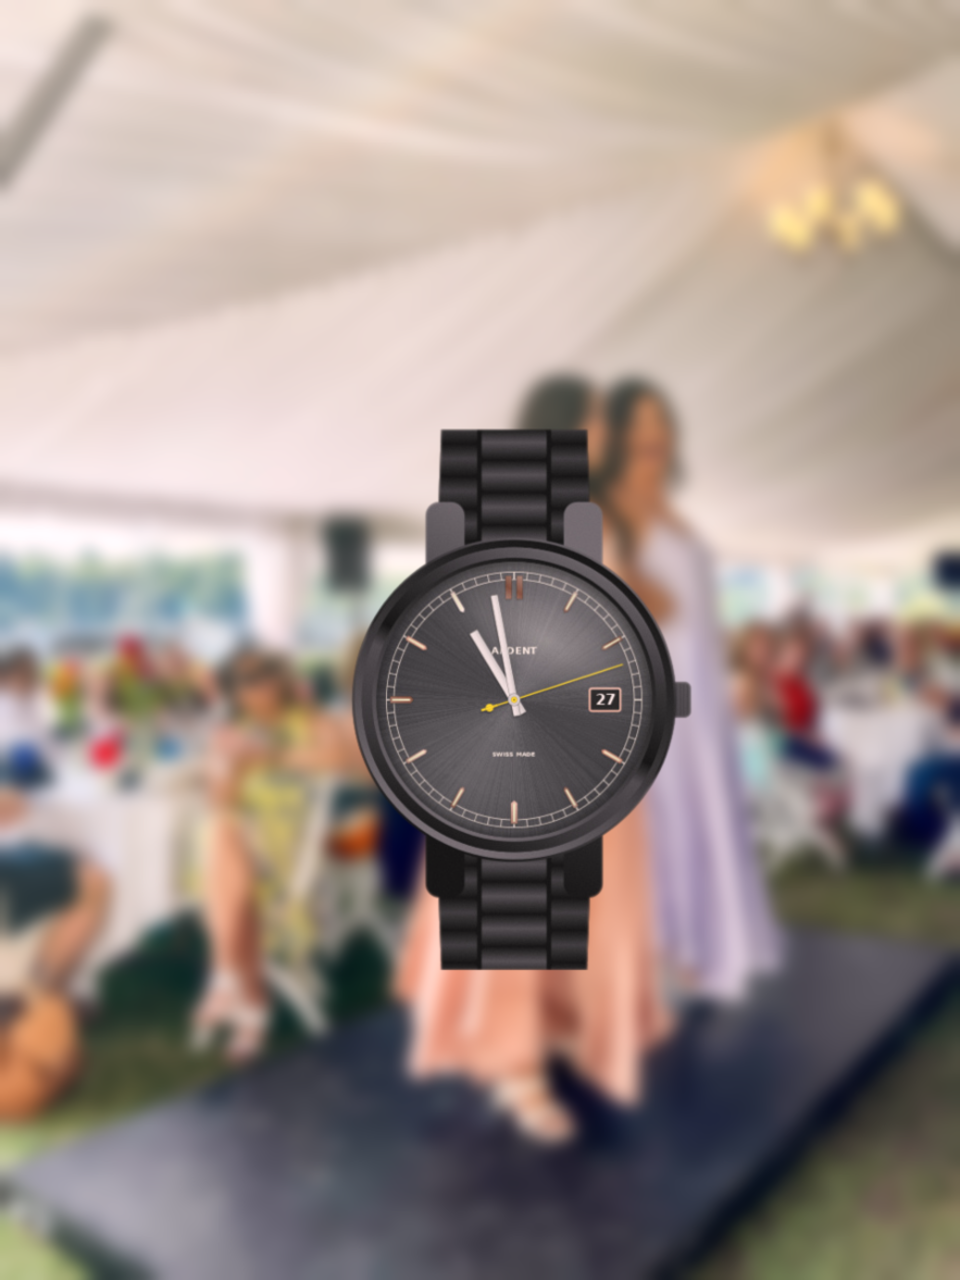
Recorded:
10.58.12
